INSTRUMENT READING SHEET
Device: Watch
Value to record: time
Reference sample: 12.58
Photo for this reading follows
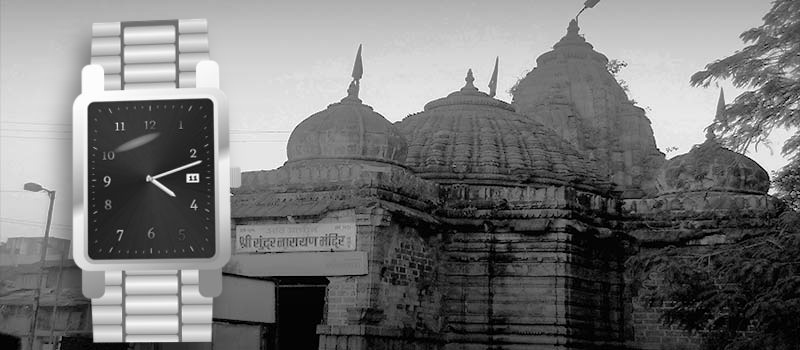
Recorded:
4.12
